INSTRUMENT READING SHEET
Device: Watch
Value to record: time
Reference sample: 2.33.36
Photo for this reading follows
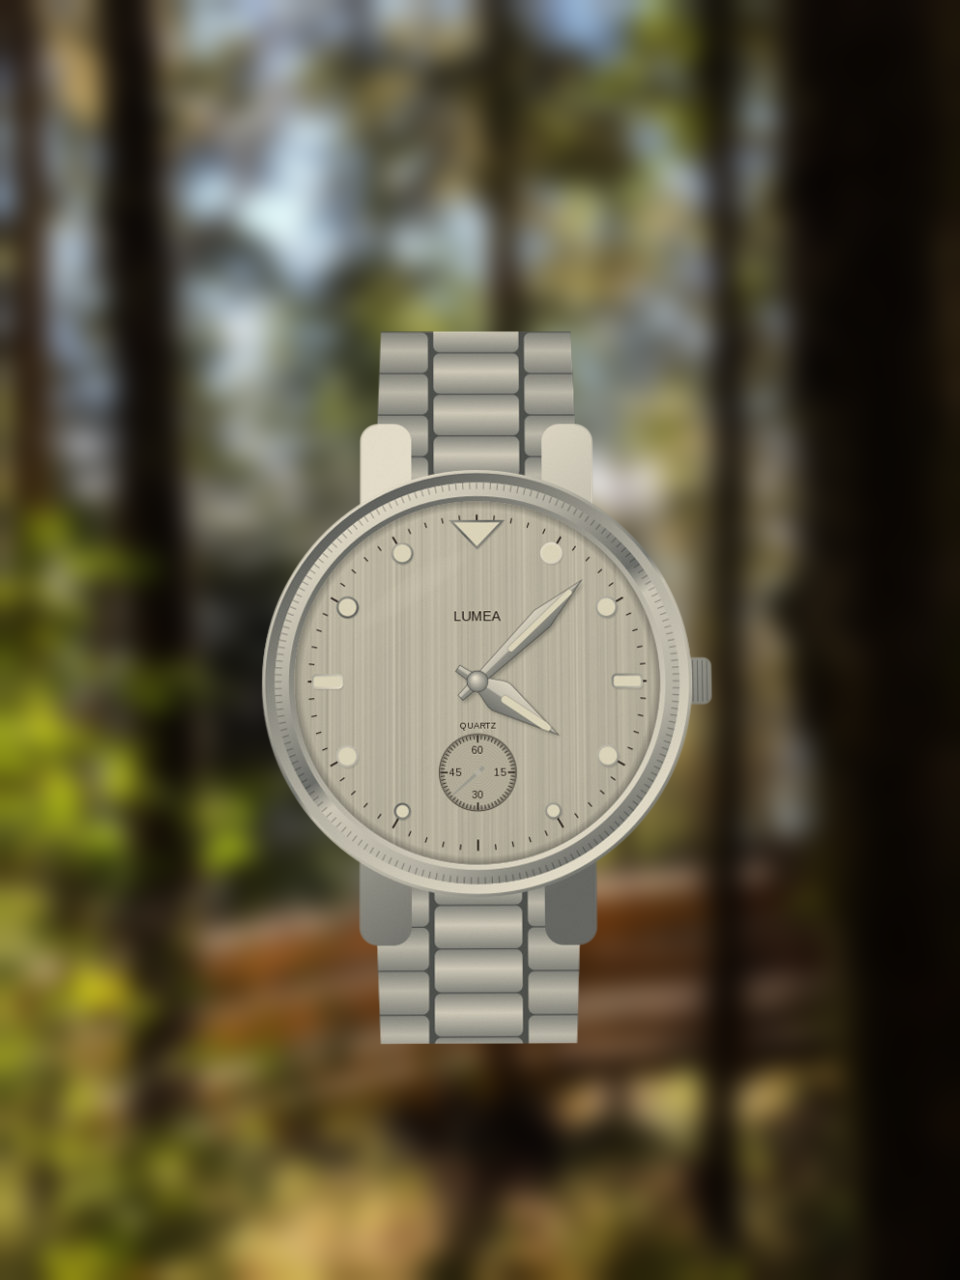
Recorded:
4.07.38
